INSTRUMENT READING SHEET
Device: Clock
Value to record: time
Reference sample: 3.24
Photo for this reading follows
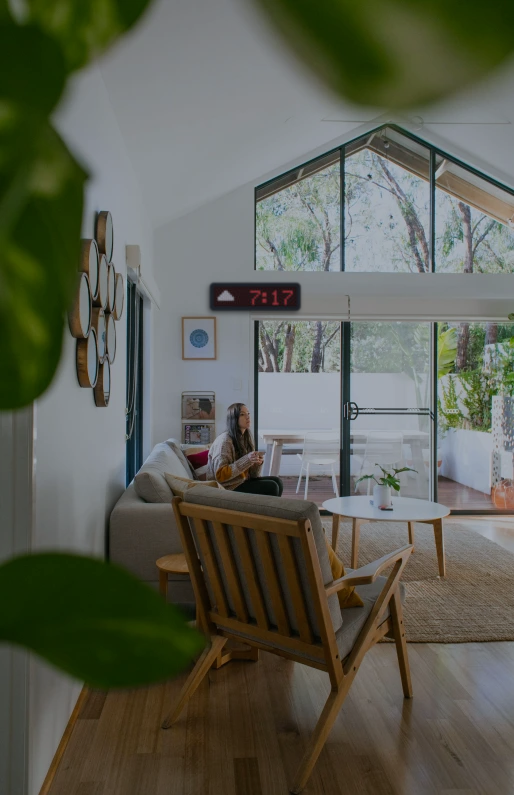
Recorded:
7.17
